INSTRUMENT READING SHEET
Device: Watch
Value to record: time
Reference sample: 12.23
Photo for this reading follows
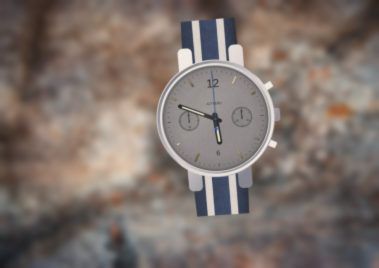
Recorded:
5.49
